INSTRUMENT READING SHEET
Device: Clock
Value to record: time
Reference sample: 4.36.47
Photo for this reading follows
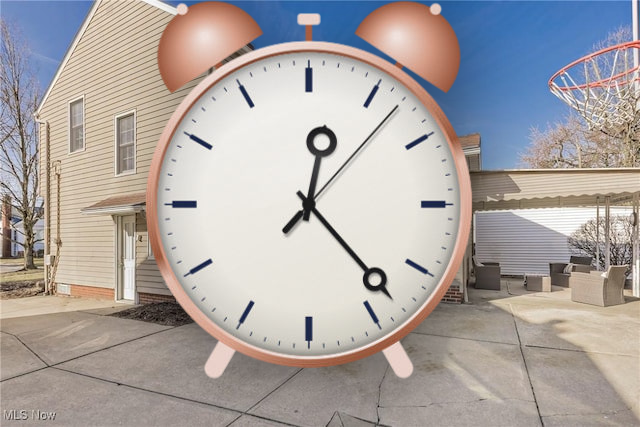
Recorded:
12.23.07
